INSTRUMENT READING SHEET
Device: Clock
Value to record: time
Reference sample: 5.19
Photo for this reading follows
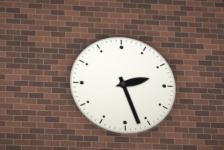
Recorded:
2.27
